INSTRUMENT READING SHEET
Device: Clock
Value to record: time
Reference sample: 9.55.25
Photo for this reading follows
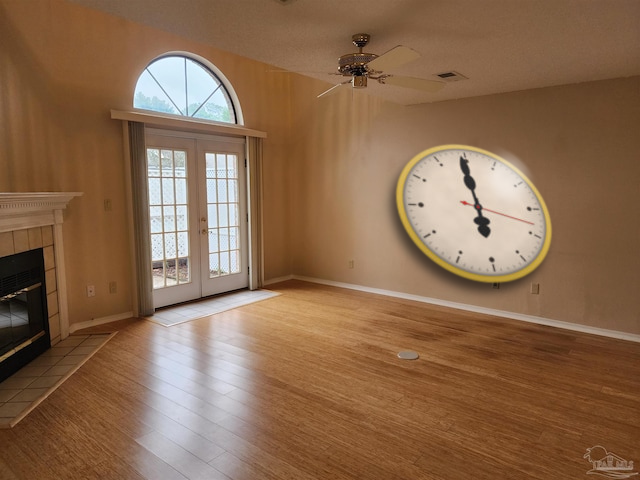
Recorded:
5.59.18
